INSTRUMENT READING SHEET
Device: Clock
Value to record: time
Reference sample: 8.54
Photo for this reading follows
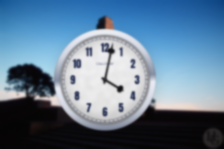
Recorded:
4.02
